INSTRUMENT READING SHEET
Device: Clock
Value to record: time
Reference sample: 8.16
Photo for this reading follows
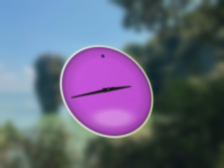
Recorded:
2.43
